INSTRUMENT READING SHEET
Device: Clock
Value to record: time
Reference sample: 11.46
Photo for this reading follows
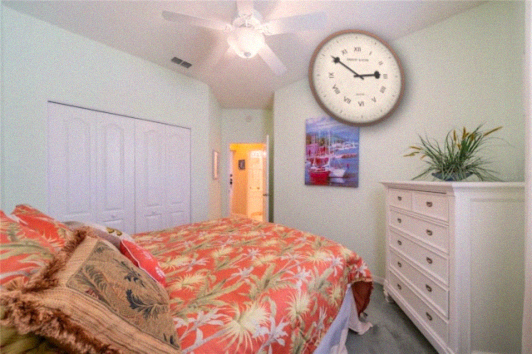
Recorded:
2.51
